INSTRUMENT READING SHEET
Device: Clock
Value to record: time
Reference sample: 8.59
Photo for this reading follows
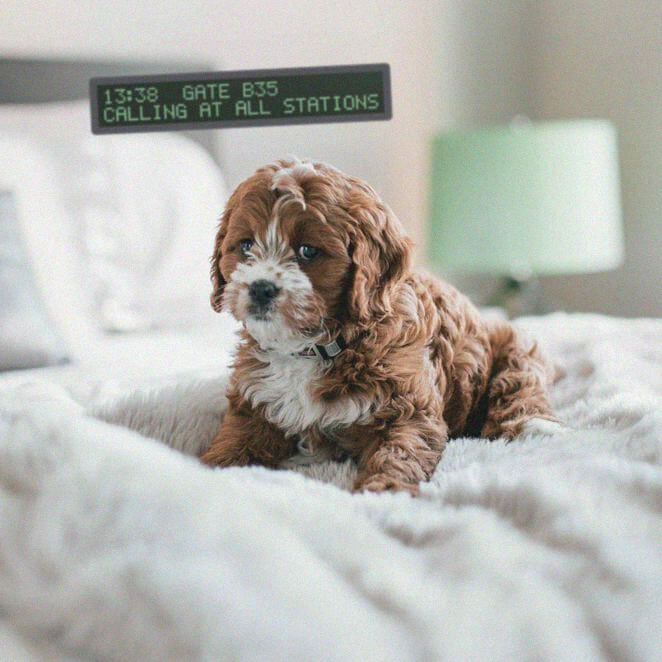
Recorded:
13.38
